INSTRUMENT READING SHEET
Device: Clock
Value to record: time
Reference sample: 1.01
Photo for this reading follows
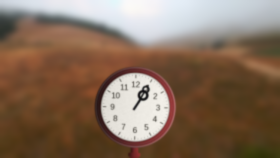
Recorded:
1.05
